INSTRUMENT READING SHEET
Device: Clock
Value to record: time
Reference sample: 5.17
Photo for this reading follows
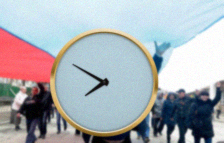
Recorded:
7.50
